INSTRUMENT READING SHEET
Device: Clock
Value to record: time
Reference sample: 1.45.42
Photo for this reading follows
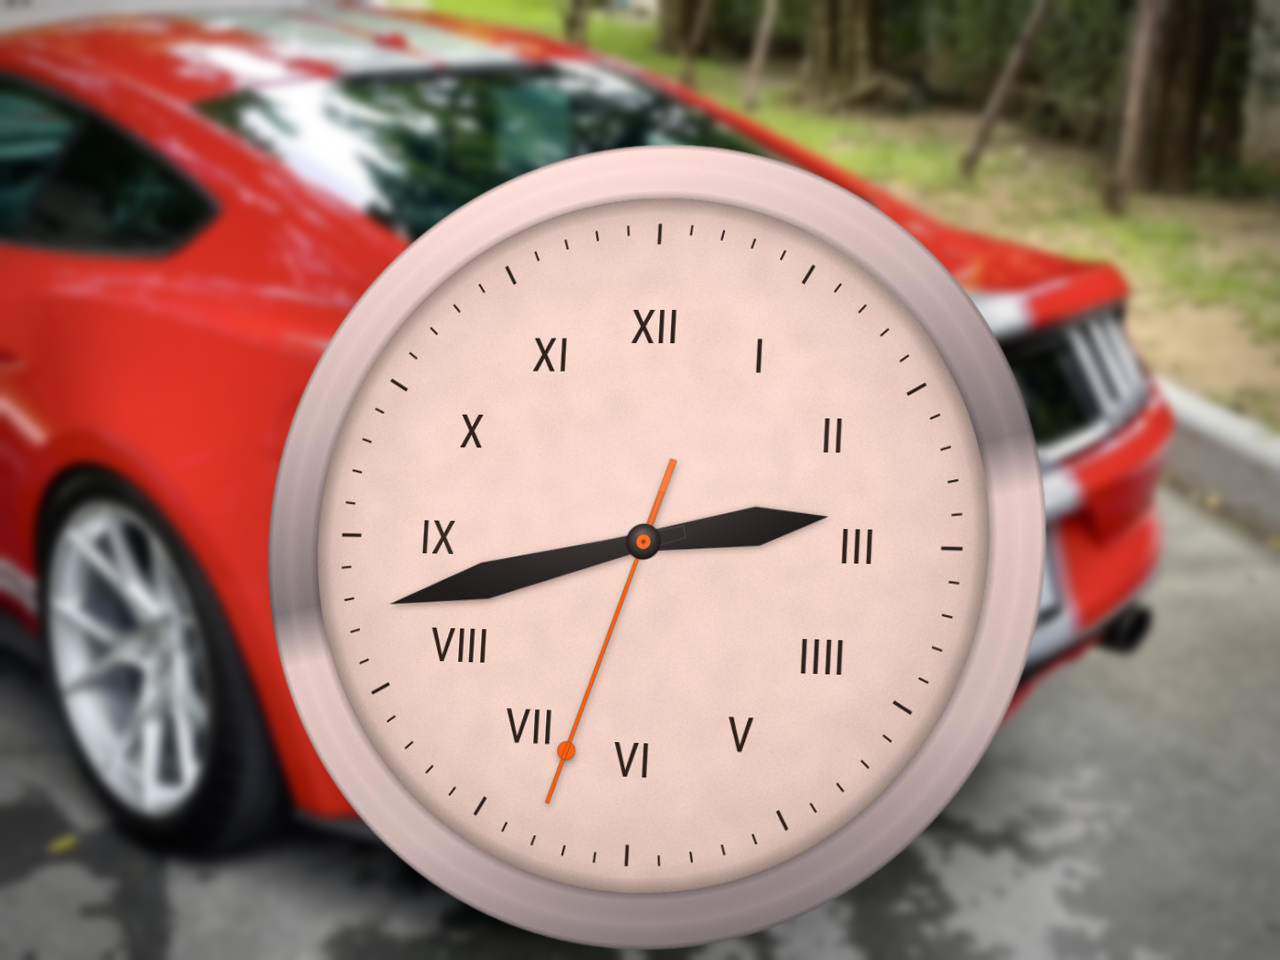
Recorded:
2.42.33
